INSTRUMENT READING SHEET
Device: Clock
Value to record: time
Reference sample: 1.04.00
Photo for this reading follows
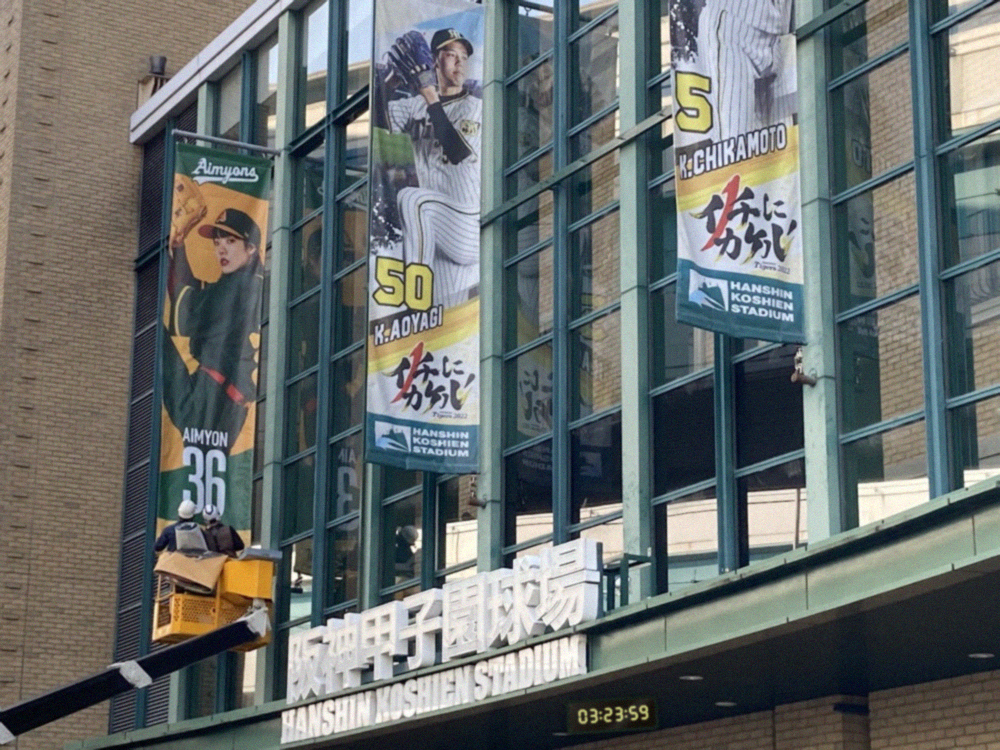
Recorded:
3.23.59
